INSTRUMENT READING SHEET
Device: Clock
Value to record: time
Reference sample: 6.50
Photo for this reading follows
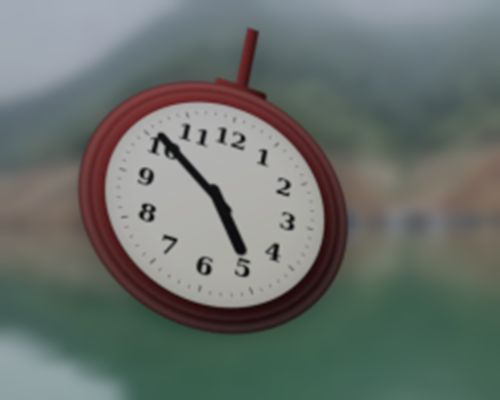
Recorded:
4.51
